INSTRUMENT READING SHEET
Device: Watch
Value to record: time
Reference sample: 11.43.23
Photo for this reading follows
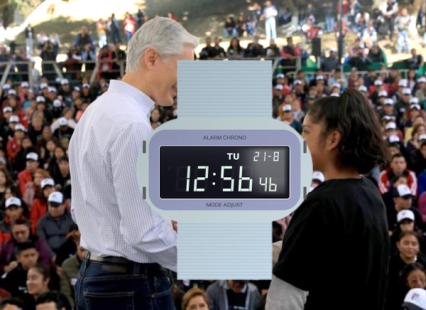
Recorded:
12.56.46
